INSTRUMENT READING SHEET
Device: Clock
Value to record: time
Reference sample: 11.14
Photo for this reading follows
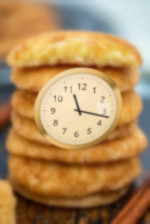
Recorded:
11.17
